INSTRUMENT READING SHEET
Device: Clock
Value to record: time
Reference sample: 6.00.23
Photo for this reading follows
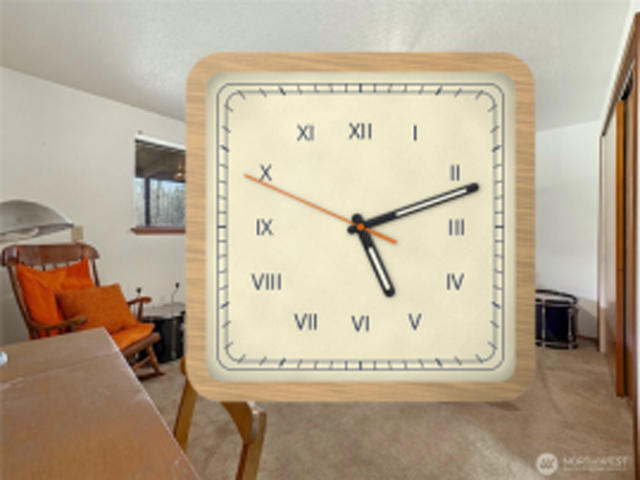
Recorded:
5.11.49
